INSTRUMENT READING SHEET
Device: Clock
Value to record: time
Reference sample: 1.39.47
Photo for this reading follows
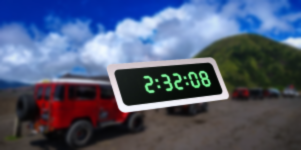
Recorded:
2.32.08
